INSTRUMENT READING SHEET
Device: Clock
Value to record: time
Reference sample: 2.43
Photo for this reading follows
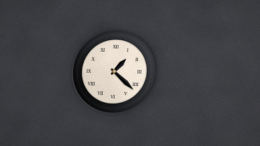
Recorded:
1.22
